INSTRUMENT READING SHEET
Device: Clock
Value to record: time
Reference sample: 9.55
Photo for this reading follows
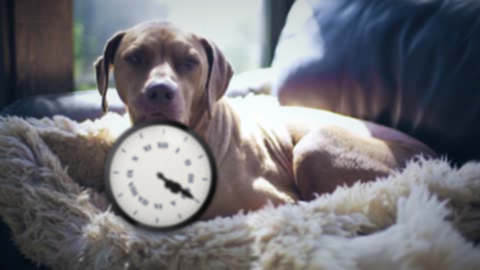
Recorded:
4.20
